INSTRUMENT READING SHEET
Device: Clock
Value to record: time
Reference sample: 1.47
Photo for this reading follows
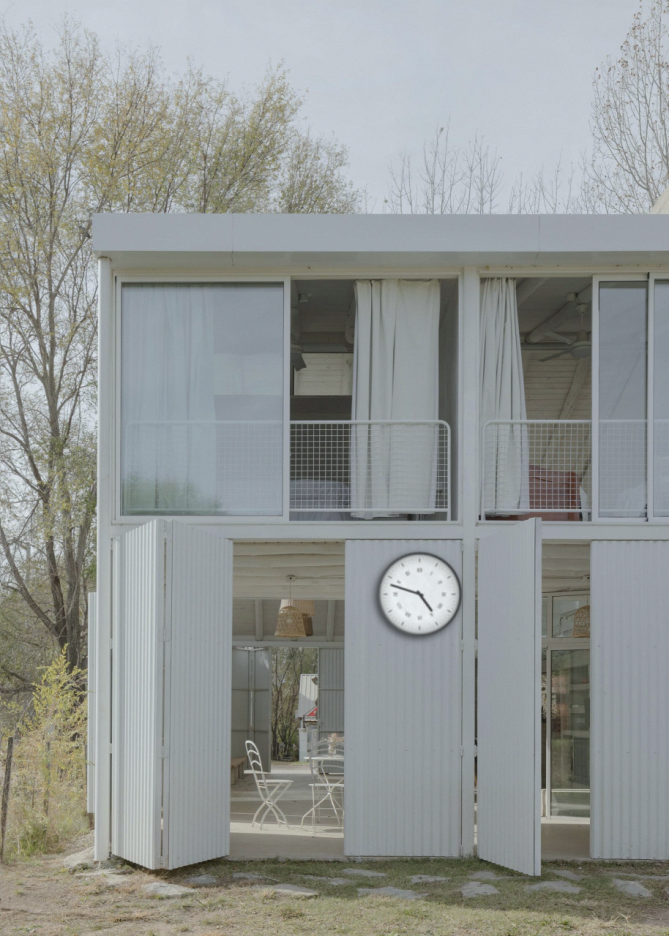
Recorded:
4.48
